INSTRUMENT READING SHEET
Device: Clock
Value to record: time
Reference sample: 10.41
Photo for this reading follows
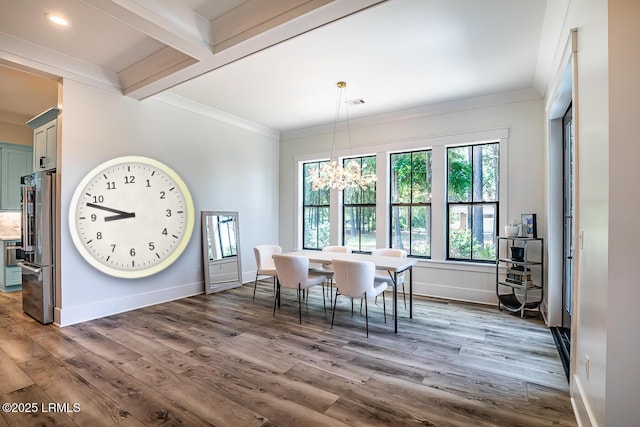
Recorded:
8.48
